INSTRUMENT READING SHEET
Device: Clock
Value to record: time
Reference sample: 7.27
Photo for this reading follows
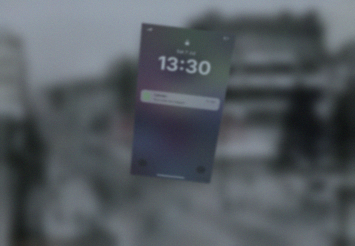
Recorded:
13.30
